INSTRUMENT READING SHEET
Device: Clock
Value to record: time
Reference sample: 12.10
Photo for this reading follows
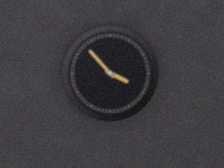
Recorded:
3.53
